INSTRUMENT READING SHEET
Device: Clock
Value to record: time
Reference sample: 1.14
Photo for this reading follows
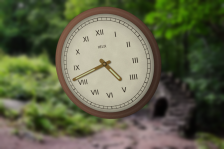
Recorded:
4.42
